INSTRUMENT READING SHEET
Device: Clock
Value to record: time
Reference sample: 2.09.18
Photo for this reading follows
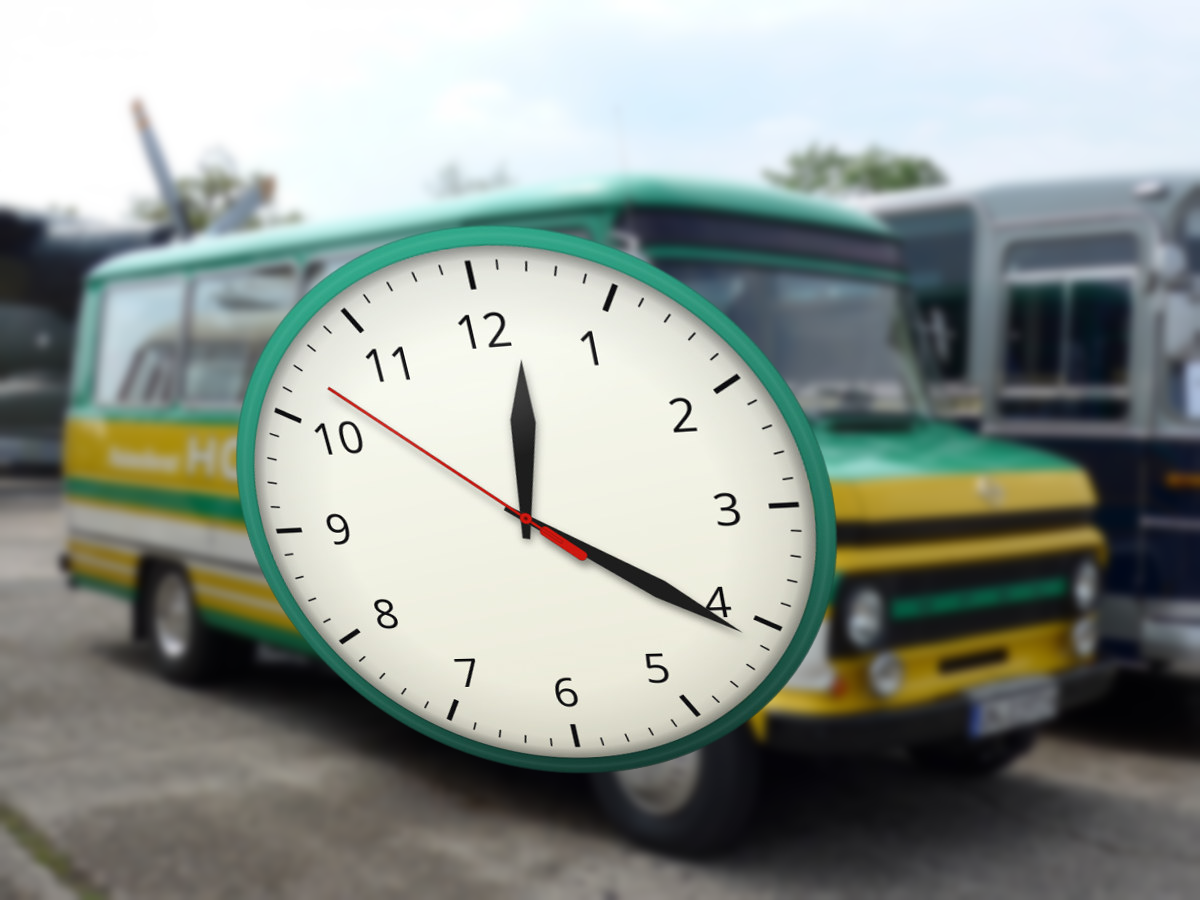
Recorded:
12.20.52
